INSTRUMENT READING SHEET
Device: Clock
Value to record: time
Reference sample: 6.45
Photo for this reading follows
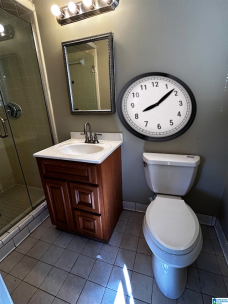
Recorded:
8.08
